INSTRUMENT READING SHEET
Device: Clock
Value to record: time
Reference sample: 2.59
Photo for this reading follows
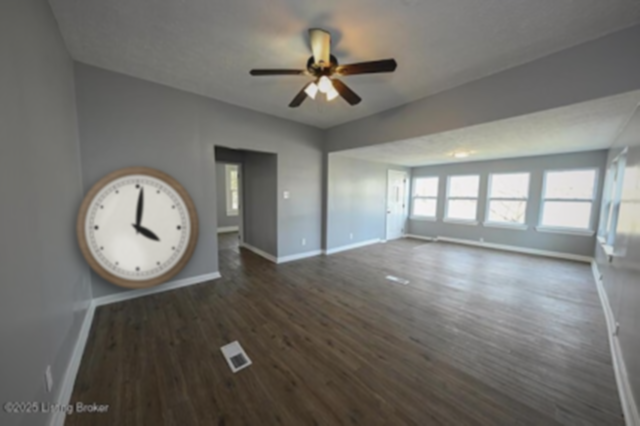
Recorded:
4.01
